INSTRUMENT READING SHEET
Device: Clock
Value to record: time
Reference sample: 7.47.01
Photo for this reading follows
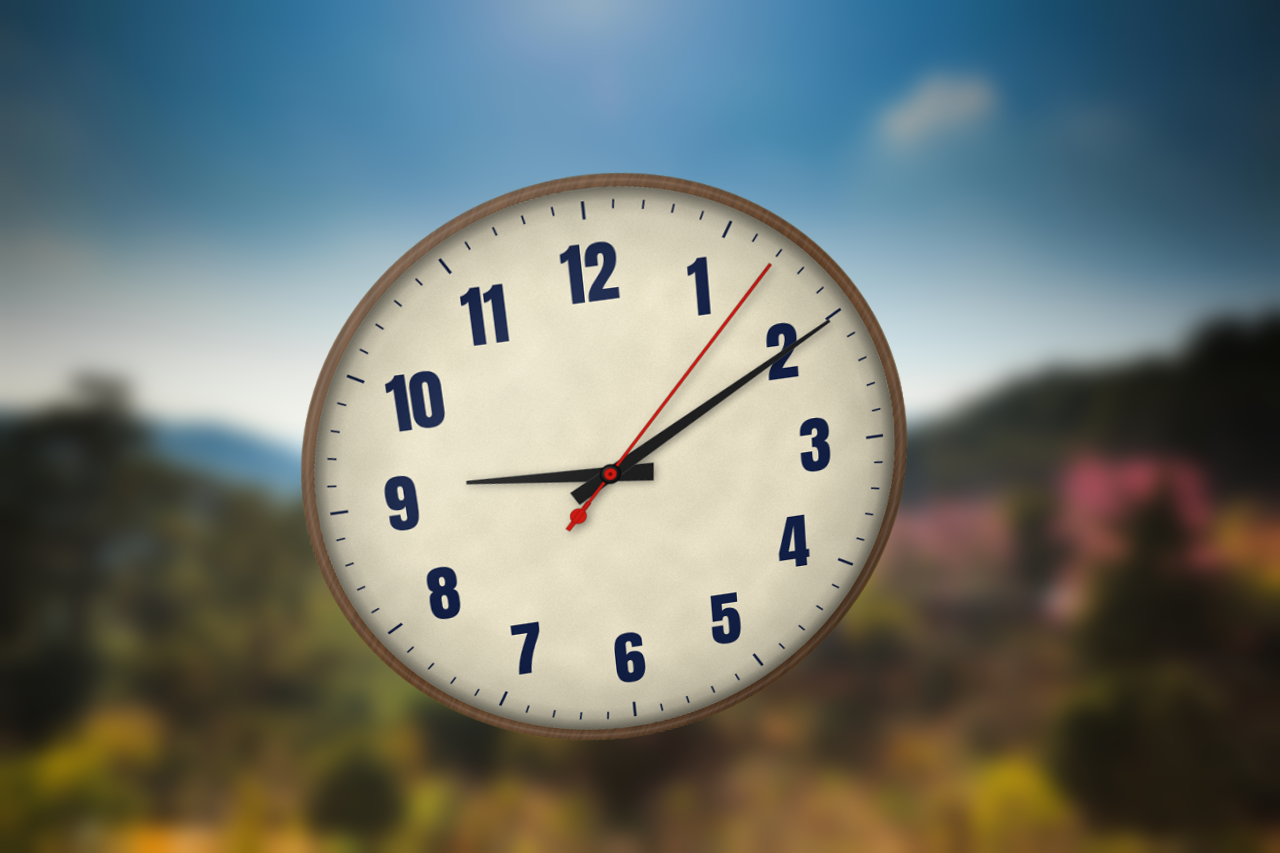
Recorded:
9.10.07
